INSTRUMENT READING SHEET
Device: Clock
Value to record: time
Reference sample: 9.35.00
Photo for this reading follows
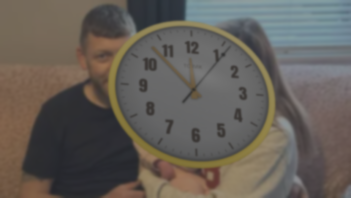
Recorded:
11.53.06
